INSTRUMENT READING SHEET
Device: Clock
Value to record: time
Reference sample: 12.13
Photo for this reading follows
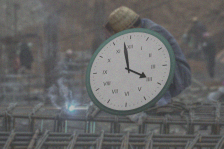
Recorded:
3.58
